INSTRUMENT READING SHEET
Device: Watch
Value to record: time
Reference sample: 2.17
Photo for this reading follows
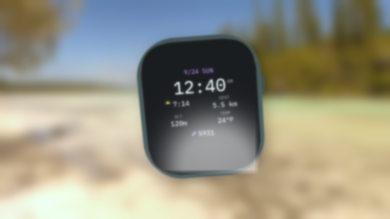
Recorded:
12.40
